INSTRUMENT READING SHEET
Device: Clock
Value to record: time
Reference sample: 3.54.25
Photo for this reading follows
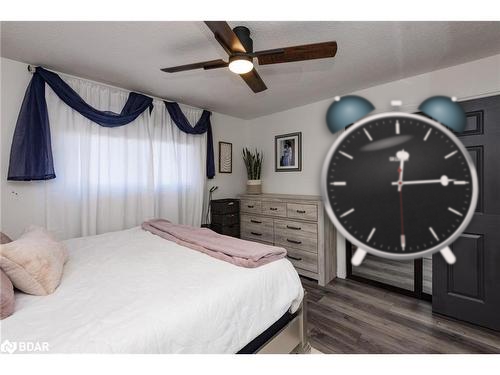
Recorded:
12.14.30
